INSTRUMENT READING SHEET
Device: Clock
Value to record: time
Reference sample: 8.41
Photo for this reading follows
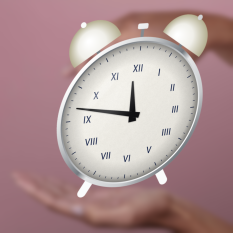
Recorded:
11.47
